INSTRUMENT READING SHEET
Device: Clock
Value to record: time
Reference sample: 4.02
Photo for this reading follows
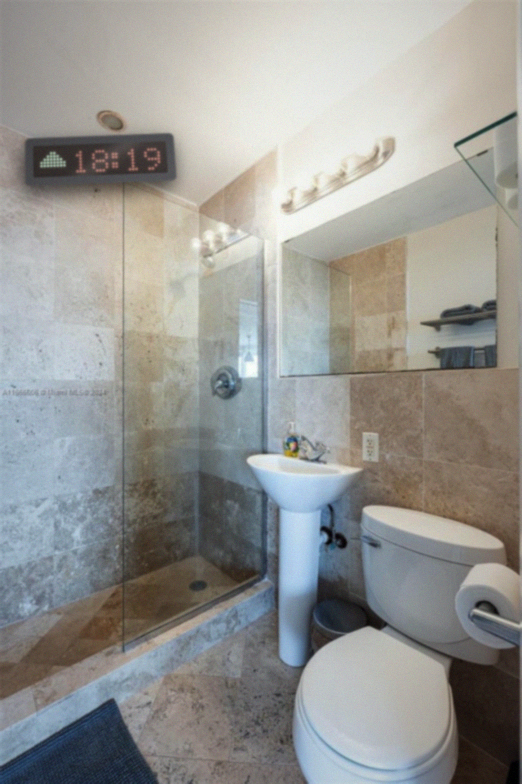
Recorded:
18.19
